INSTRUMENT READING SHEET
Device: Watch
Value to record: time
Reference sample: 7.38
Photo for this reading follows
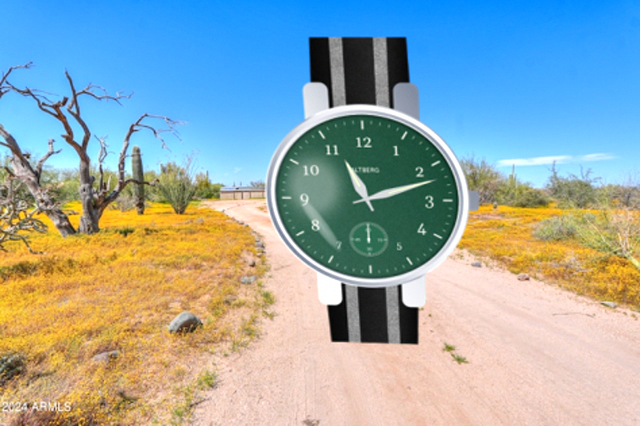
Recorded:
11.12
